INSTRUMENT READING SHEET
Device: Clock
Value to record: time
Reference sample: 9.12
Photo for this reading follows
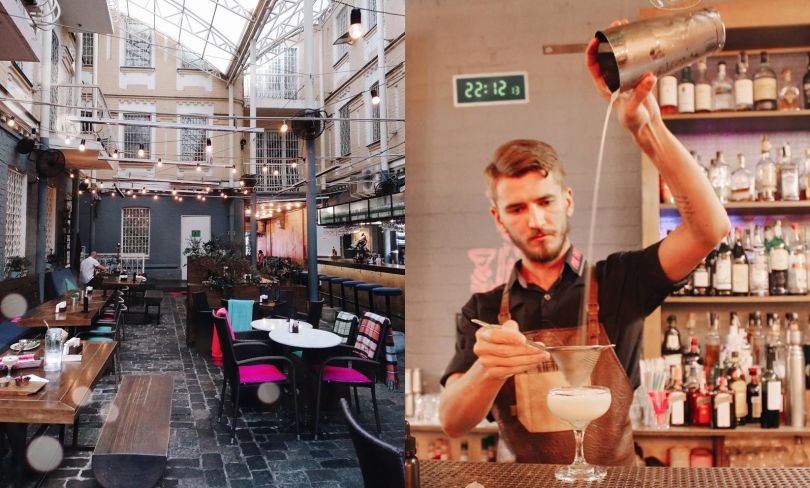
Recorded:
22.12
